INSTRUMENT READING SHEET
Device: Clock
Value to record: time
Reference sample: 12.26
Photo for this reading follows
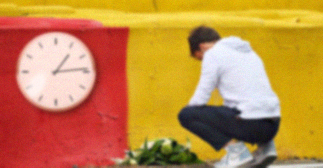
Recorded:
1.14
